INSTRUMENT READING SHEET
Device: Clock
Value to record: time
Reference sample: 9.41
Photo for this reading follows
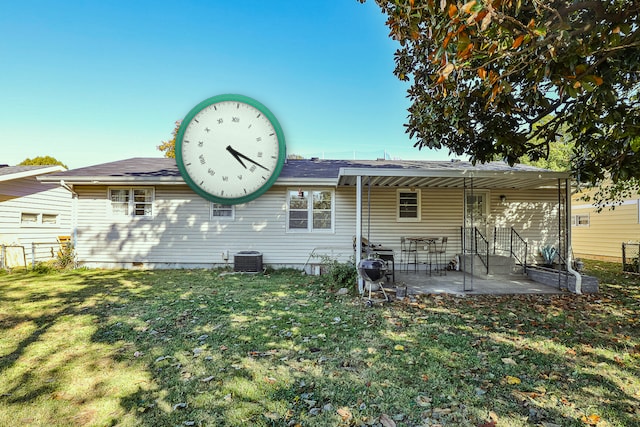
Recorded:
4.18
